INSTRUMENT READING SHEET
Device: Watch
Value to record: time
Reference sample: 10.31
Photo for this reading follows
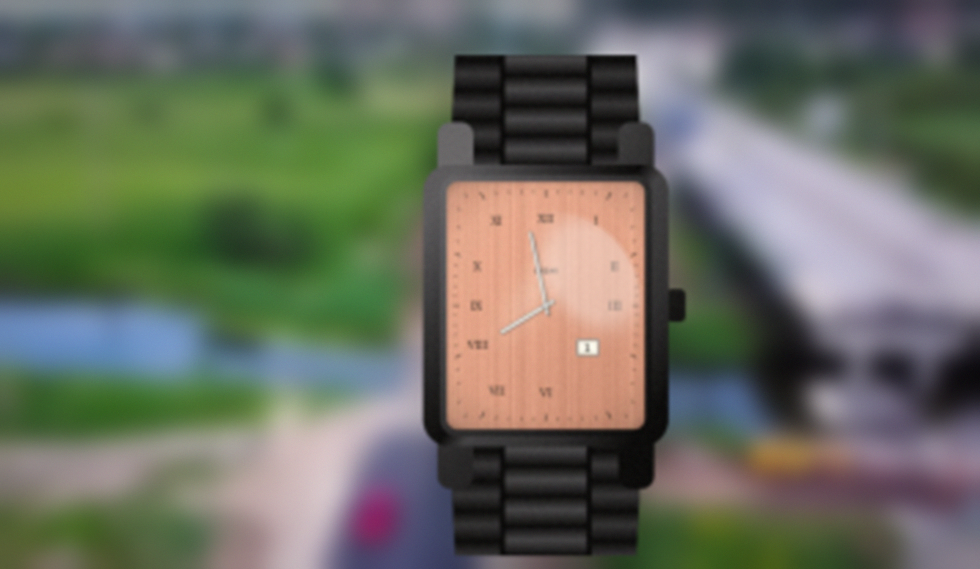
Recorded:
7.58
